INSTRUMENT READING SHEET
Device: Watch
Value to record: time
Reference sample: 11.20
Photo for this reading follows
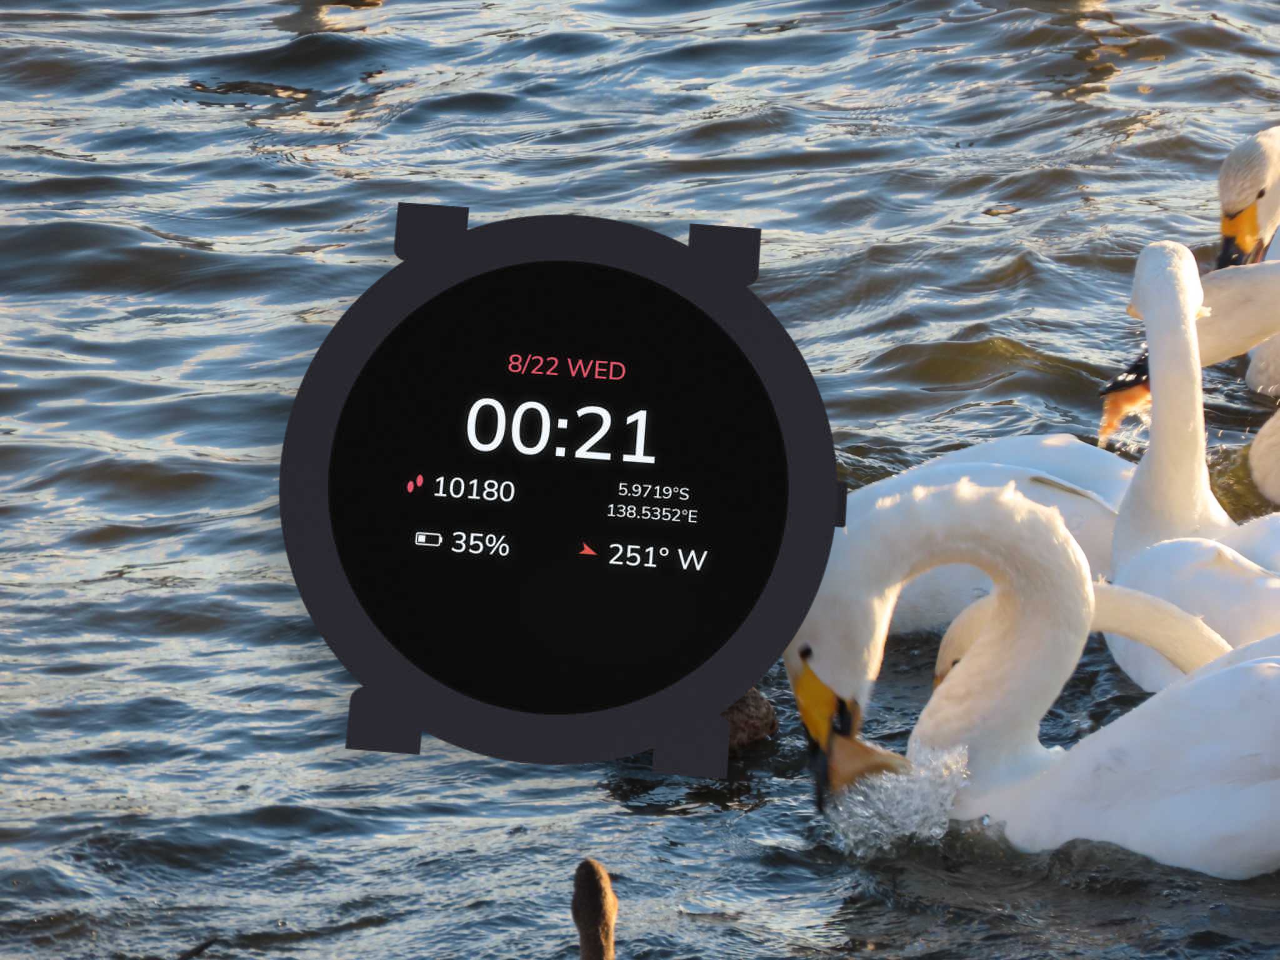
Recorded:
0.21
